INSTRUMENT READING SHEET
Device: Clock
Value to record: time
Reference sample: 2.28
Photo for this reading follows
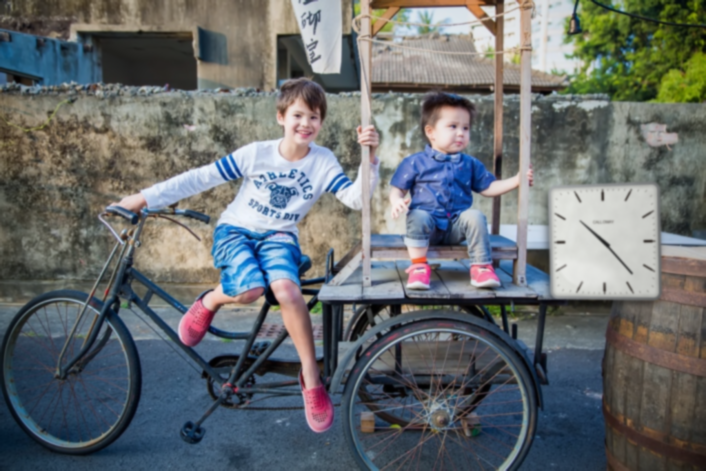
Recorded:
10.23
